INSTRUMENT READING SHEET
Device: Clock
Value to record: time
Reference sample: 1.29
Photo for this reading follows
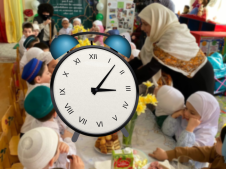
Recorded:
3.07
